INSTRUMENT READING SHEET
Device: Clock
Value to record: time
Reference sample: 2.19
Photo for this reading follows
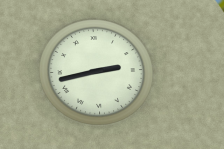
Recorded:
2.43
